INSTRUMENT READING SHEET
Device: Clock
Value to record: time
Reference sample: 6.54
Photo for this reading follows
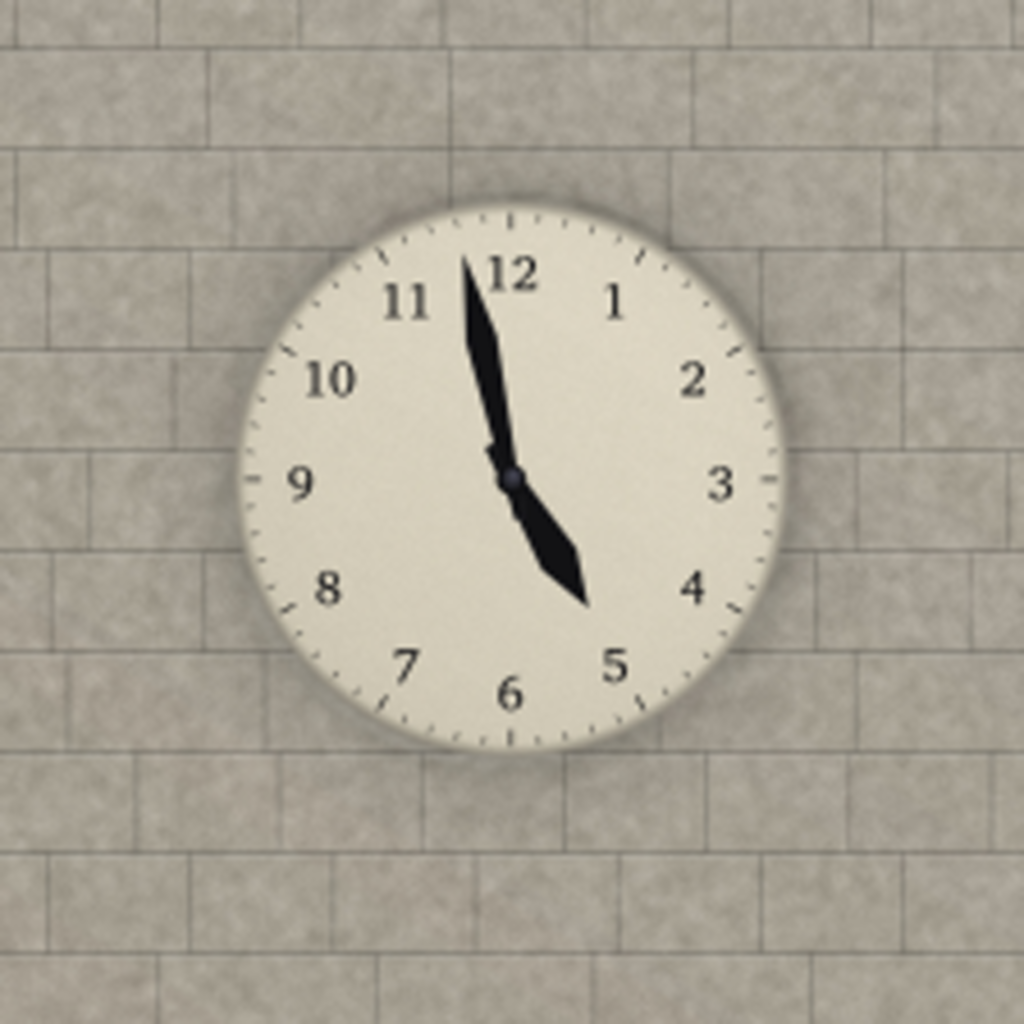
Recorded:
4.58
